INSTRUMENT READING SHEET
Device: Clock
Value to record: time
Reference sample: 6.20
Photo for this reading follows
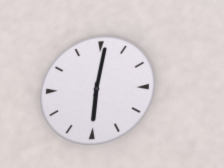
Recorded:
6.01
